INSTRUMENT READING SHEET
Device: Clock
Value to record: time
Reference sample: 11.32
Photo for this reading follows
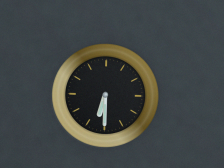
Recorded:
6.30
